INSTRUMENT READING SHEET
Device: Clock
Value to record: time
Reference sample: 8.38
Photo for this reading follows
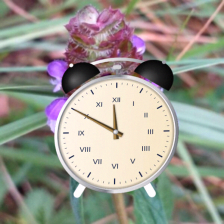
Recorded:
11.50
